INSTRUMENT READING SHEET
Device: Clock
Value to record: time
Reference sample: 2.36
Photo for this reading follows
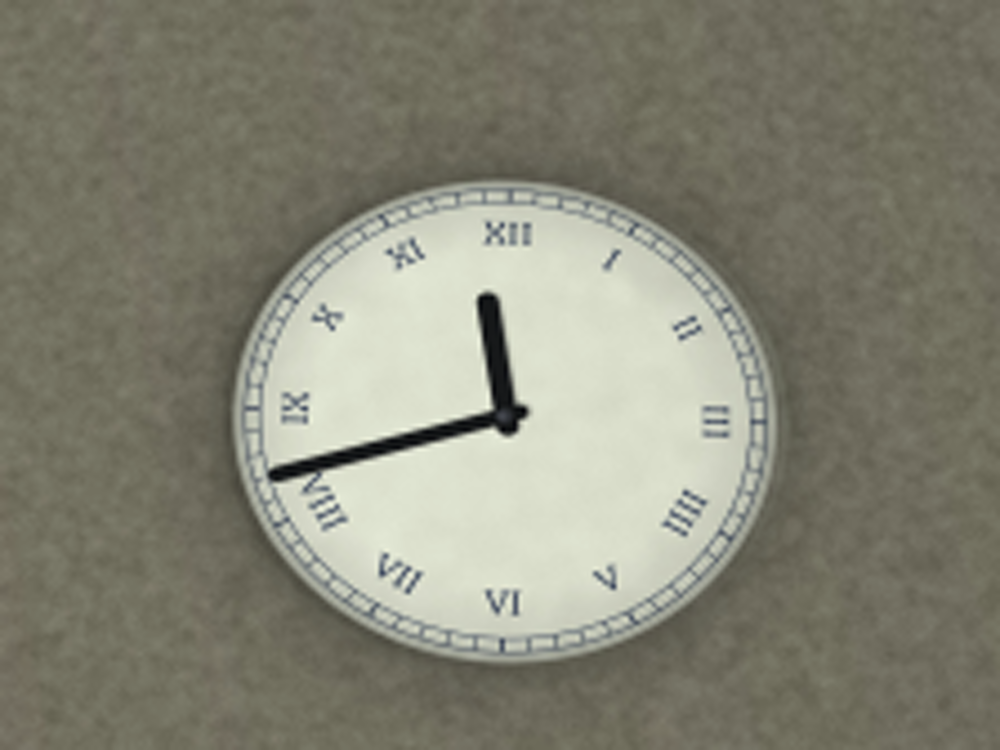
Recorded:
11.42
